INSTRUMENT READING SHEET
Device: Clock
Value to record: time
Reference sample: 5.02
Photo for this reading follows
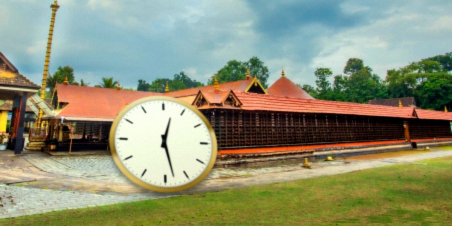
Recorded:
12.28
